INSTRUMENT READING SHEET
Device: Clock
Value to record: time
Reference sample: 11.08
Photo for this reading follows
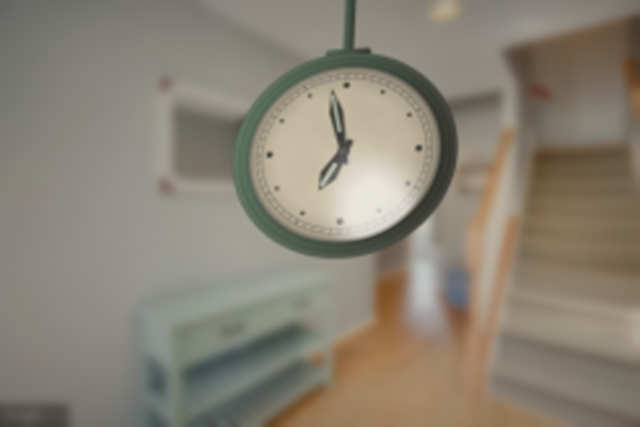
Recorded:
6.58
